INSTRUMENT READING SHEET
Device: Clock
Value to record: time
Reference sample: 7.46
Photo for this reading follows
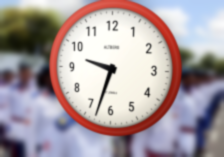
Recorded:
9.33
